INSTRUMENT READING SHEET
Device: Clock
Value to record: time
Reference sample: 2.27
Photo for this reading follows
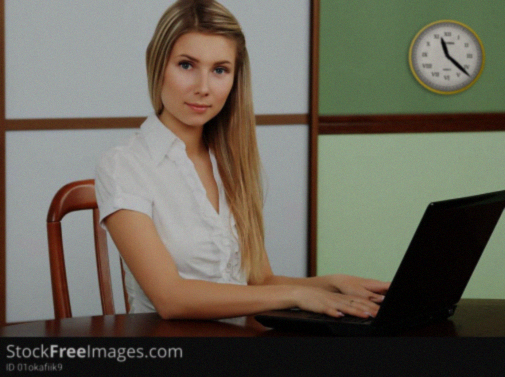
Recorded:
11.22
